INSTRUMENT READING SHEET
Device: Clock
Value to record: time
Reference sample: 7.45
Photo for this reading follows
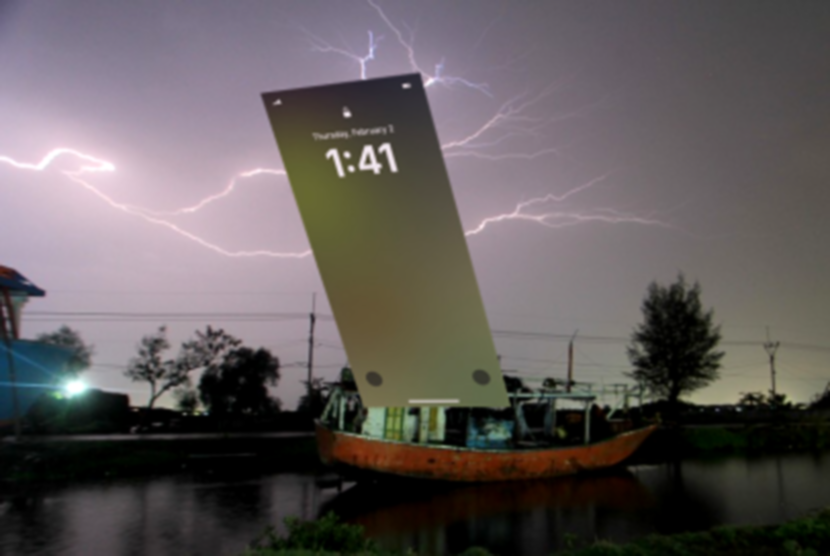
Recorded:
1.41
